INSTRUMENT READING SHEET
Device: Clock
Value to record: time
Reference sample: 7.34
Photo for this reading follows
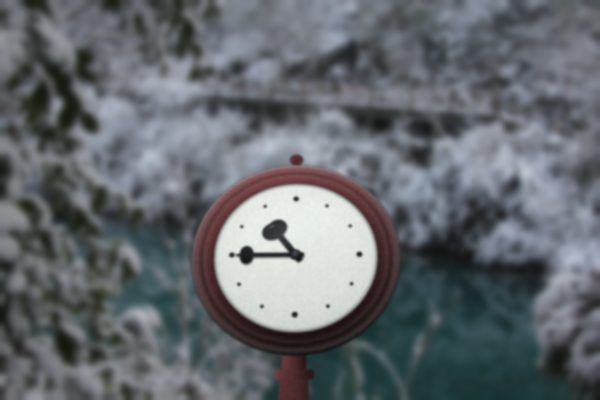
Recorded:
10.45
